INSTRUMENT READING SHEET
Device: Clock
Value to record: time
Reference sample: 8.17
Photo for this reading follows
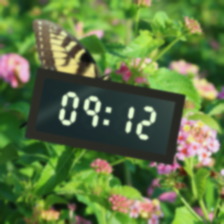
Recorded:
9.12
